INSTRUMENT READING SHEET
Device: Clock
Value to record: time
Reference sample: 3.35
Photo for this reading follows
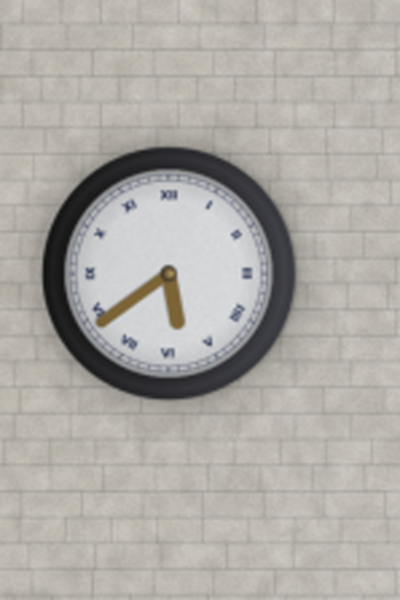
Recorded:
5.39
